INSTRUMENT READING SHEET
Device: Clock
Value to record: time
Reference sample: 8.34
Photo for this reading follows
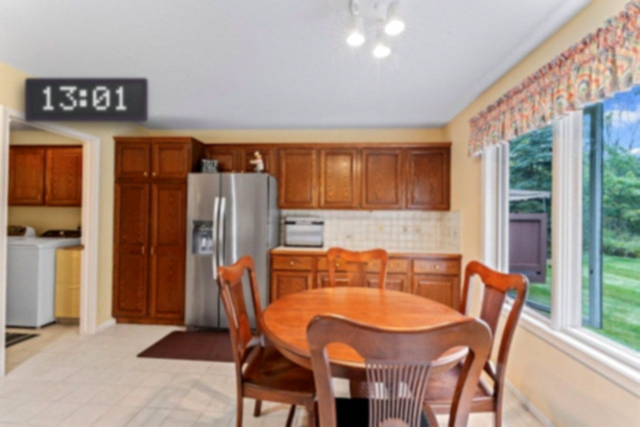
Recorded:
13.01
